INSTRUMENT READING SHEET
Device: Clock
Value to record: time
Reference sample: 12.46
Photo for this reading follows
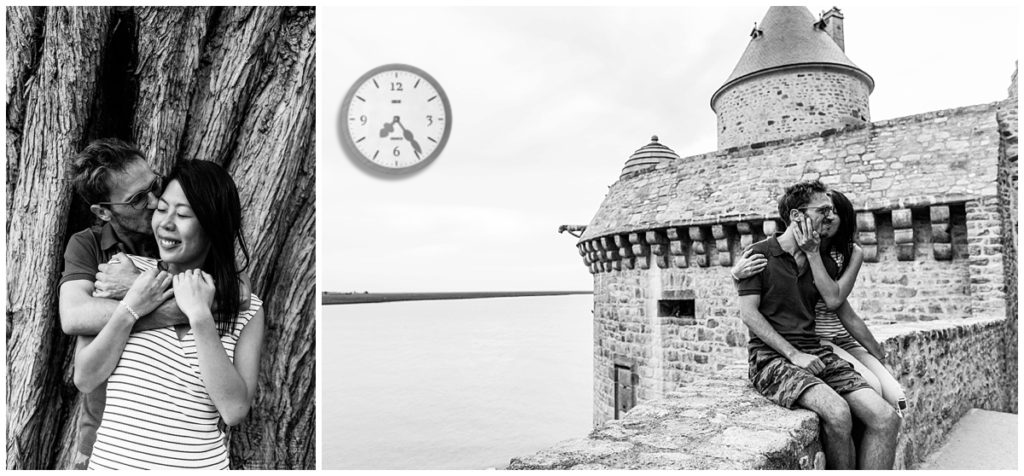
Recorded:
7.24
